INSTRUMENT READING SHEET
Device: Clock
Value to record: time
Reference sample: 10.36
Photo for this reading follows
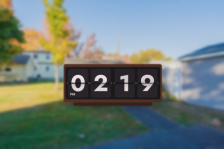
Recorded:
2.19
